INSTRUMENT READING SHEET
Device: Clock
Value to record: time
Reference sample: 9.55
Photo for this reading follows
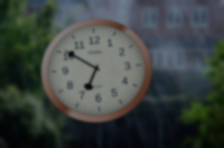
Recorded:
6.51
